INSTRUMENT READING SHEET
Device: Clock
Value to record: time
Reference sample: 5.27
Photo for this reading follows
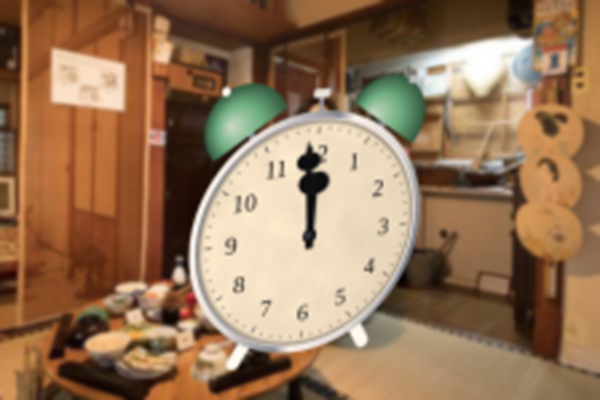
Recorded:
11.59
